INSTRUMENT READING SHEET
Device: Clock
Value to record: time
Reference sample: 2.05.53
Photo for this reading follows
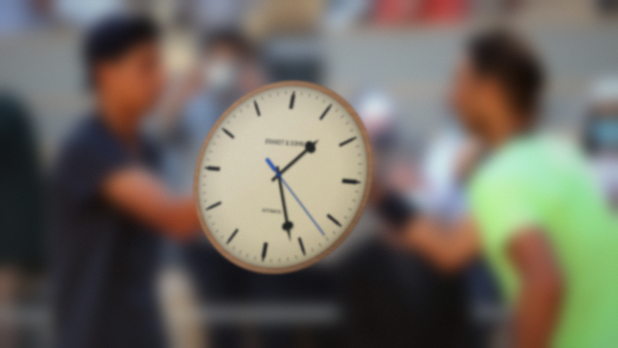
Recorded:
1.26.22
